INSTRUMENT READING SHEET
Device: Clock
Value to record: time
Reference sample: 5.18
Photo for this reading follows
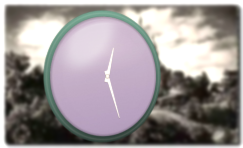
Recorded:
12.27
